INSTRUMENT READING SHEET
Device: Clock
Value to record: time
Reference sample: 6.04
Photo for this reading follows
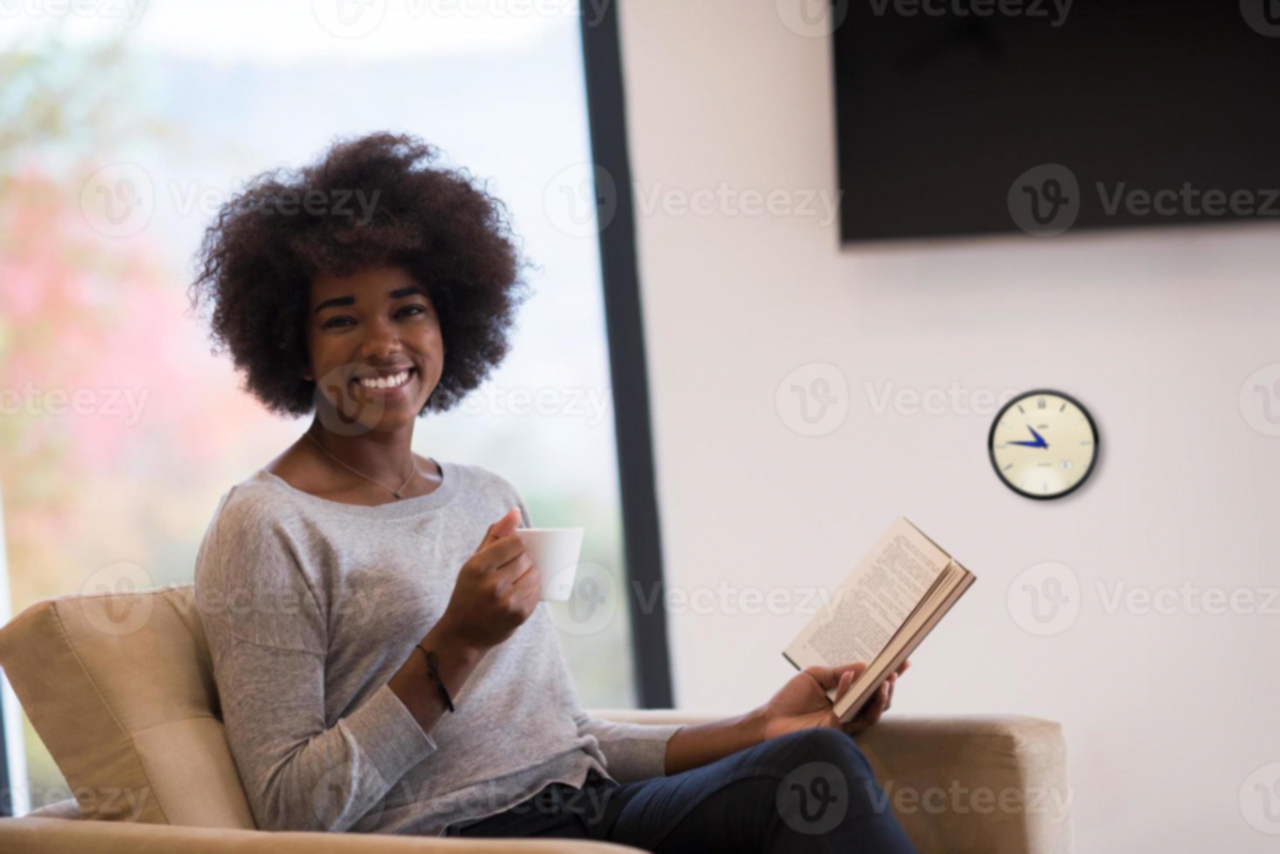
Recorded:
10.46
